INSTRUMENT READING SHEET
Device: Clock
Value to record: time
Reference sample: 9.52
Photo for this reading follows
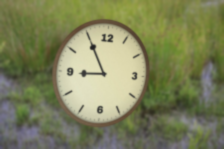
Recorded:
8.55
